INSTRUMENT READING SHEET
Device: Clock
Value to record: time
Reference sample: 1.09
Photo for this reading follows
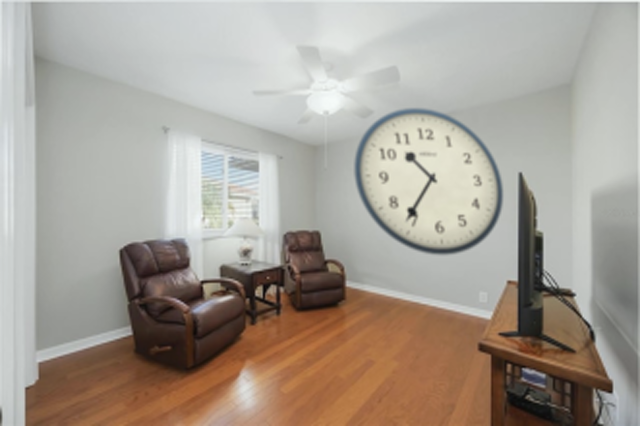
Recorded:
10.36
